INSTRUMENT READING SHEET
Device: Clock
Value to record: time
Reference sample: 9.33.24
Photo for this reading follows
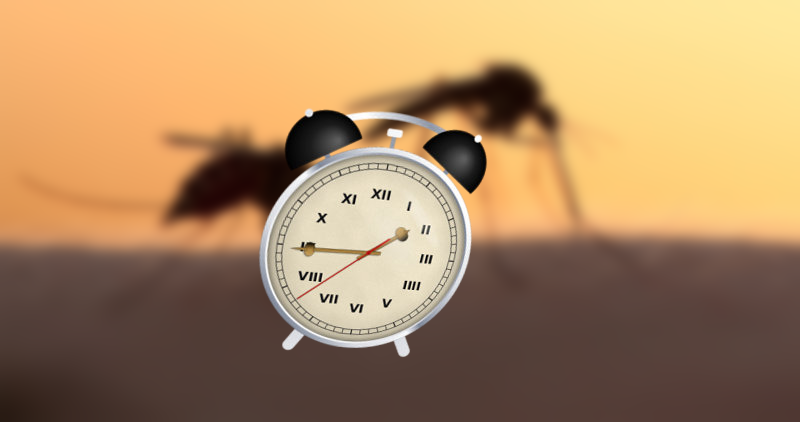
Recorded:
1.44.38
